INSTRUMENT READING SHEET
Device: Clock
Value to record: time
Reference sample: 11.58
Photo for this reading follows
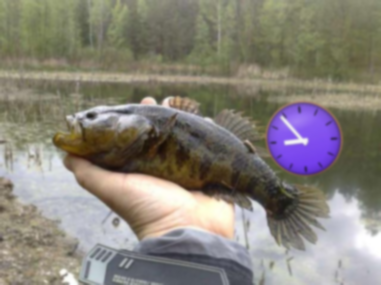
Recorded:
8.54
